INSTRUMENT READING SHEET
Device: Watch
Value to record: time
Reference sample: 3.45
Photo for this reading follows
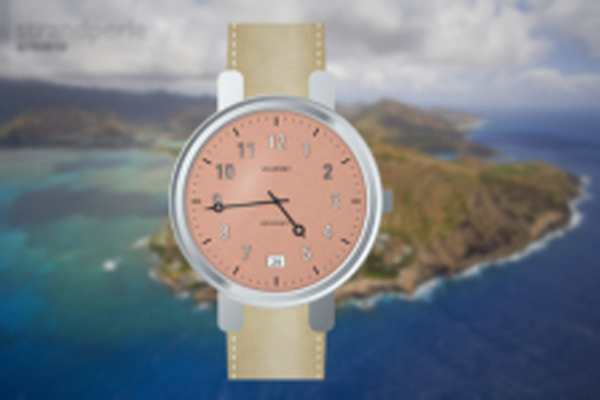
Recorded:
4.44
